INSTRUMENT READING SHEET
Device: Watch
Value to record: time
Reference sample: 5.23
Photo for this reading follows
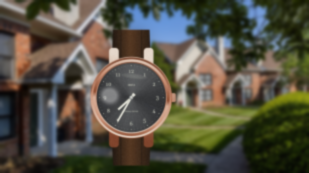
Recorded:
7.35
